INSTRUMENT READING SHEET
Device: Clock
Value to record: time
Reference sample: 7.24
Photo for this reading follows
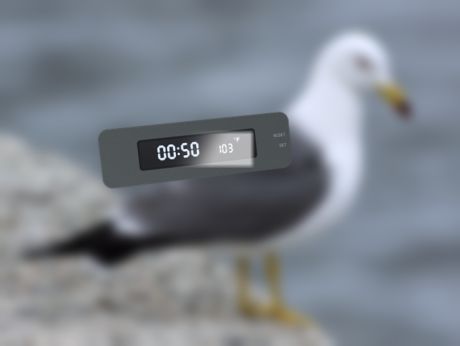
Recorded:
0.50
